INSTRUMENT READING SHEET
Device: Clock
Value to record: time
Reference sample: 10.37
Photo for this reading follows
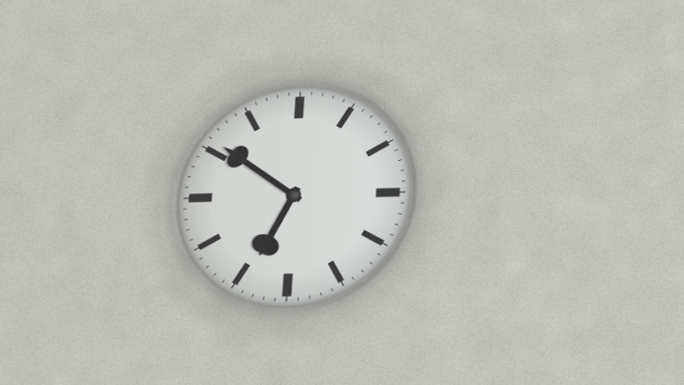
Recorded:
6.51
